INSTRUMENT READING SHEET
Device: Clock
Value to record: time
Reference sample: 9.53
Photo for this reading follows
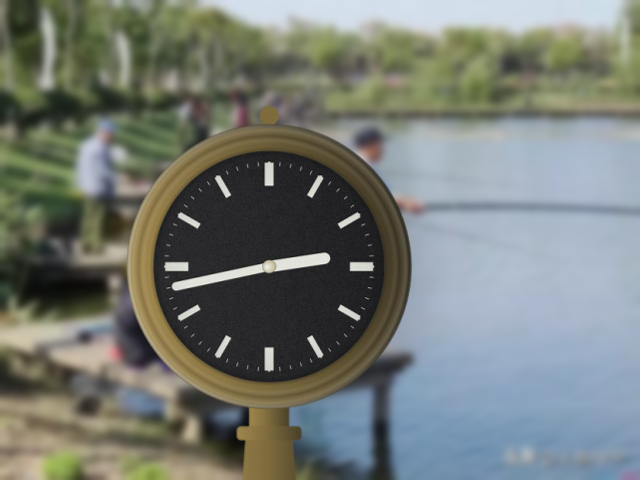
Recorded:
2.43
